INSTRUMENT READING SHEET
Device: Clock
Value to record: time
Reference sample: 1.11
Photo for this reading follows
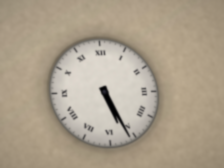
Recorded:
5.26
